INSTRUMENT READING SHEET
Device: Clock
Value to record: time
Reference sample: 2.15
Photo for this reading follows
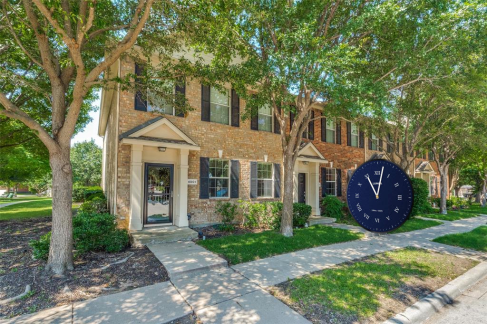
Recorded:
11.02
